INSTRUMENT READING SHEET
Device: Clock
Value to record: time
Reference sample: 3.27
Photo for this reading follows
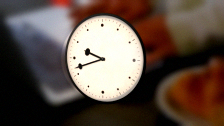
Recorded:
9.42
